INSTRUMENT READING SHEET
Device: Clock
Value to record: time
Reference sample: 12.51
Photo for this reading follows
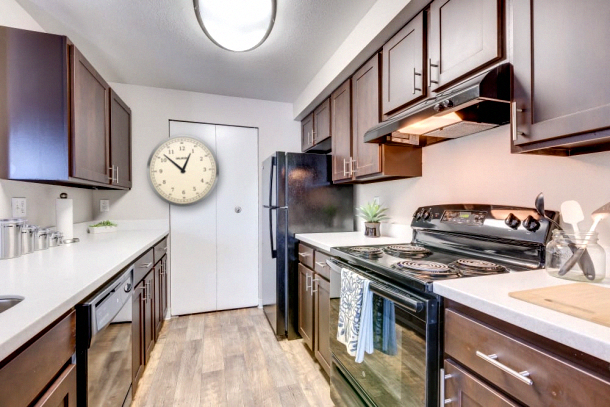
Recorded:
12.52
